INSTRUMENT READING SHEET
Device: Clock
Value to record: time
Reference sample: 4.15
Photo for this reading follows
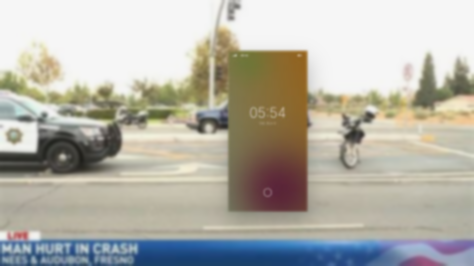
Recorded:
5.54
